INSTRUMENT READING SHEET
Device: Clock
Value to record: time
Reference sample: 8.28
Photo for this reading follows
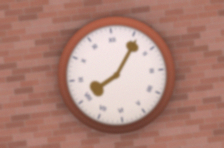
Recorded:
8.06
